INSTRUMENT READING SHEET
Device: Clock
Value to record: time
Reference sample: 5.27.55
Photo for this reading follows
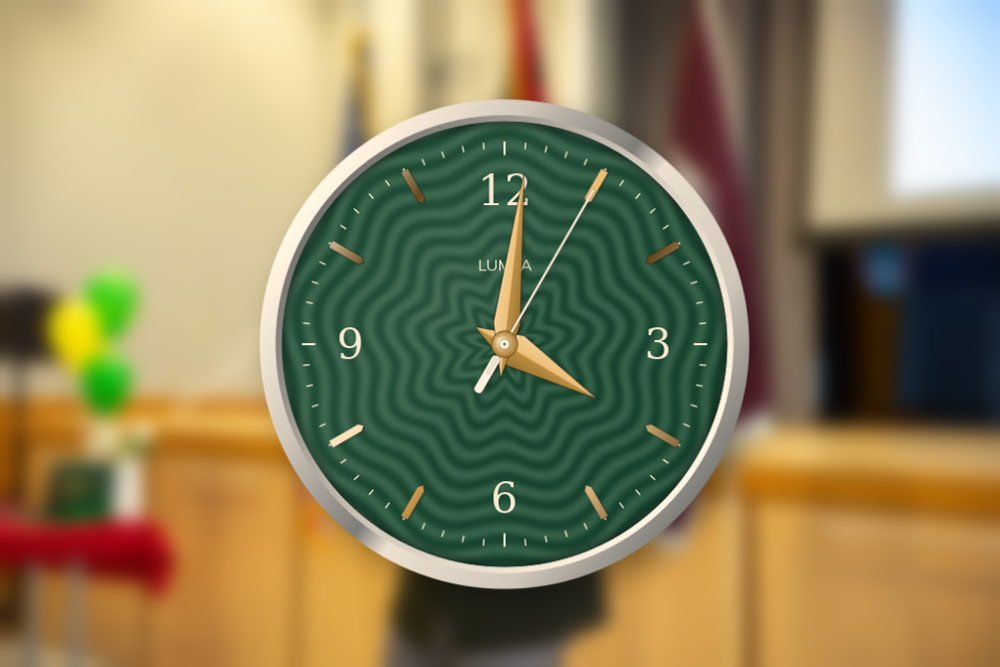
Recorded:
4.01.05
